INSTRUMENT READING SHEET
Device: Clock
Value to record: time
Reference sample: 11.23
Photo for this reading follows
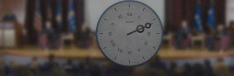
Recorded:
2.11
